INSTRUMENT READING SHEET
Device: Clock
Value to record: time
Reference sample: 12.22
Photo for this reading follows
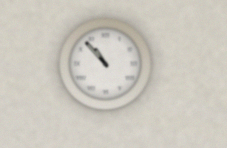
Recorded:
10.53
